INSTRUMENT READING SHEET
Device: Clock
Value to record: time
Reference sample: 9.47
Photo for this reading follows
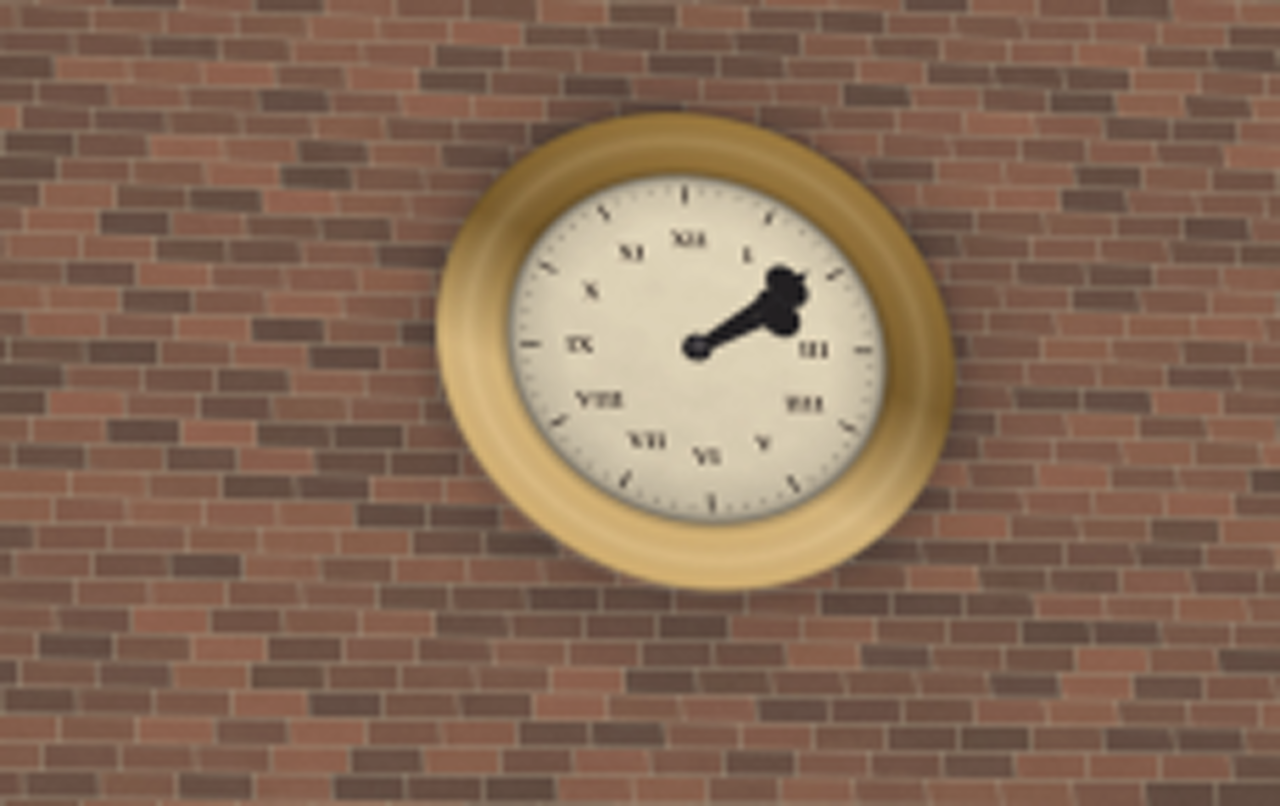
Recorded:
2.09
